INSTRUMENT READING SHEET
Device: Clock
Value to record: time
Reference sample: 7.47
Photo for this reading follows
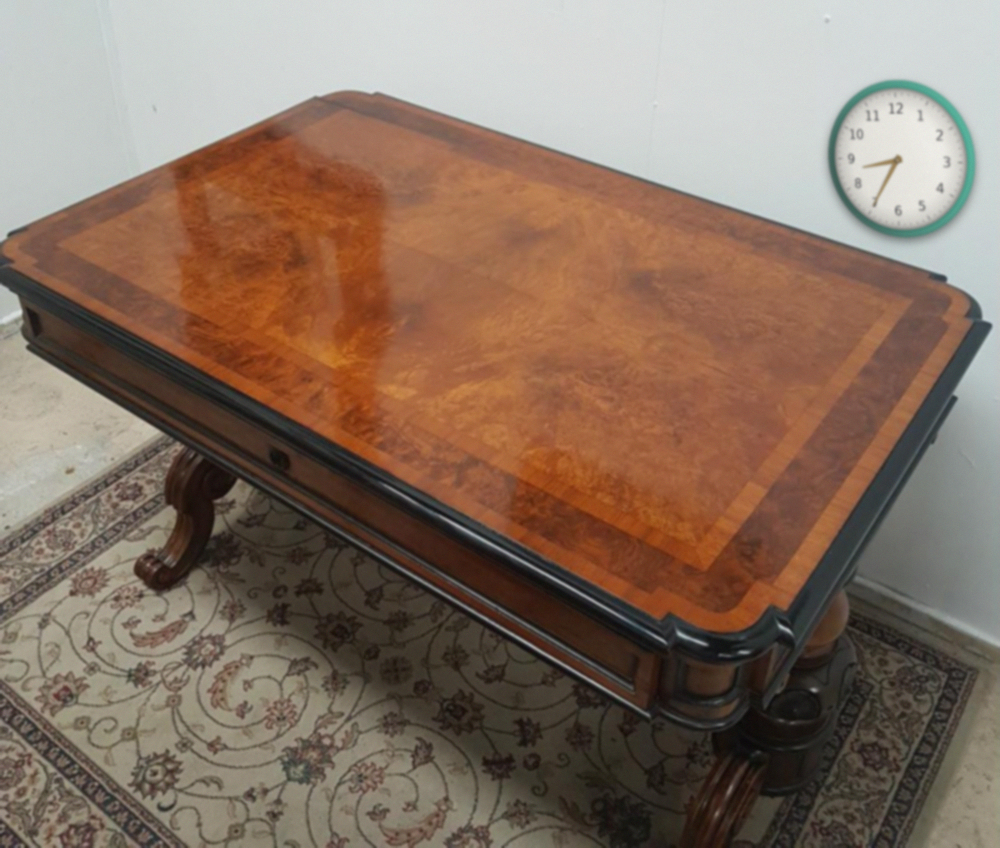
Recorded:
8.35
